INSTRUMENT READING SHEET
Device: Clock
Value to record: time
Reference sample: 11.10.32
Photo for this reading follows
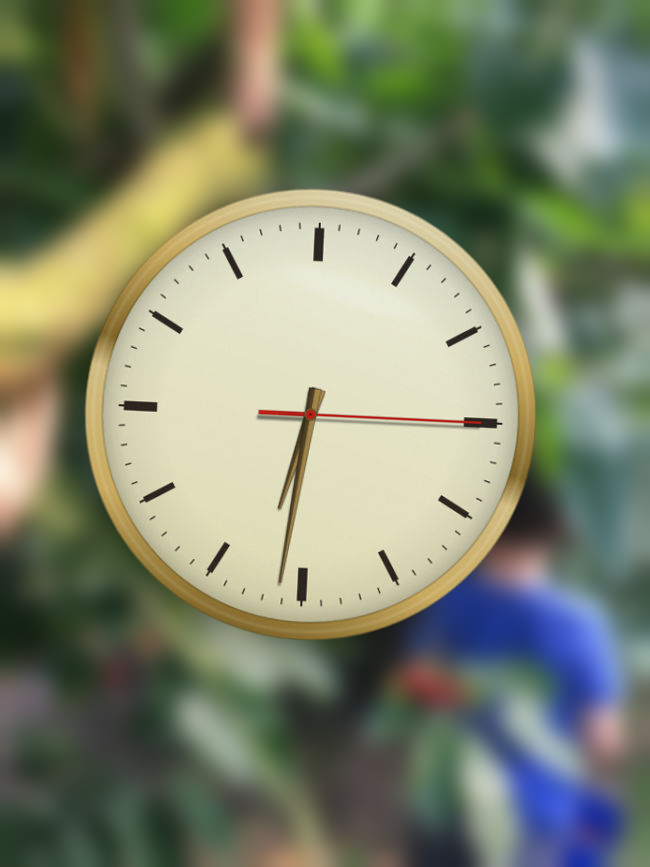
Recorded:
6.31.15
